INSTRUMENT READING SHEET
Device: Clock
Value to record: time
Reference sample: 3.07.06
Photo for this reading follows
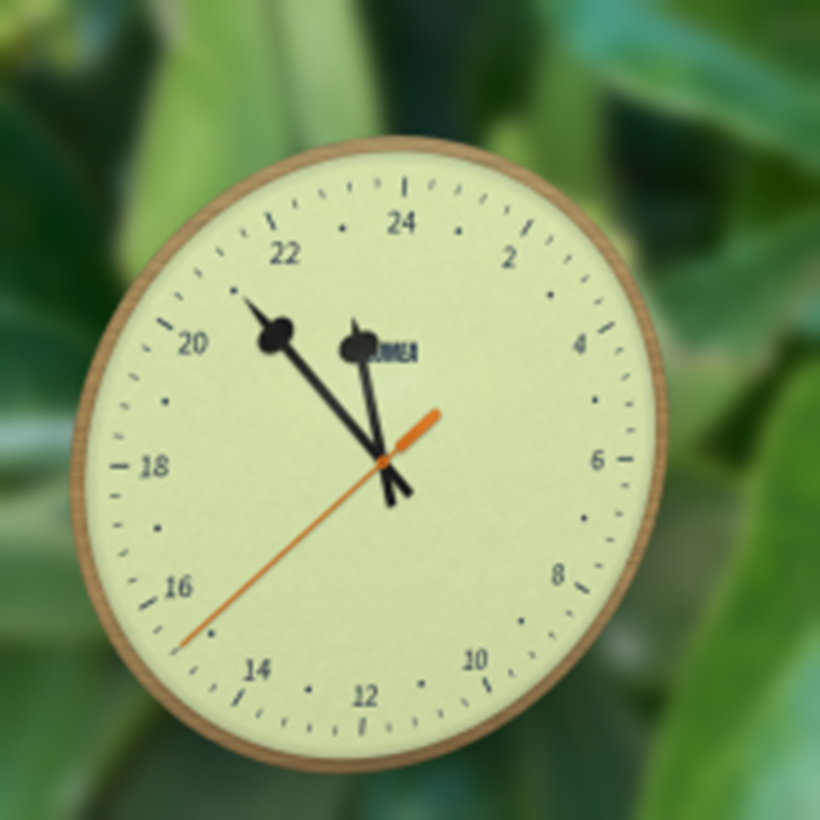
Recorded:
22.52.38
